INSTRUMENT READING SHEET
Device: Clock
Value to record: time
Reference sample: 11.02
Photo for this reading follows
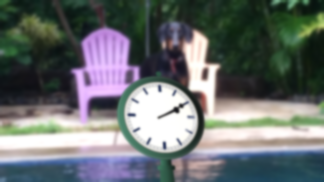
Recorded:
2.10
